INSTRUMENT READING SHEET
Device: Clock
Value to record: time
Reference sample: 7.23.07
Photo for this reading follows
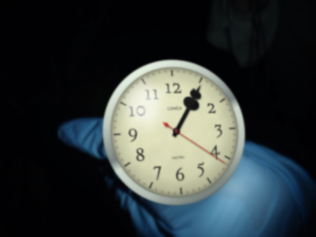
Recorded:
1.05.21
